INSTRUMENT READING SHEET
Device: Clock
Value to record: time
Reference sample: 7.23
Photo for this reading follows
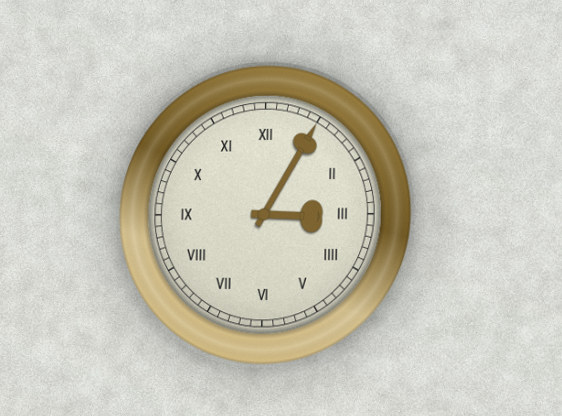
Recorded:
3.05
